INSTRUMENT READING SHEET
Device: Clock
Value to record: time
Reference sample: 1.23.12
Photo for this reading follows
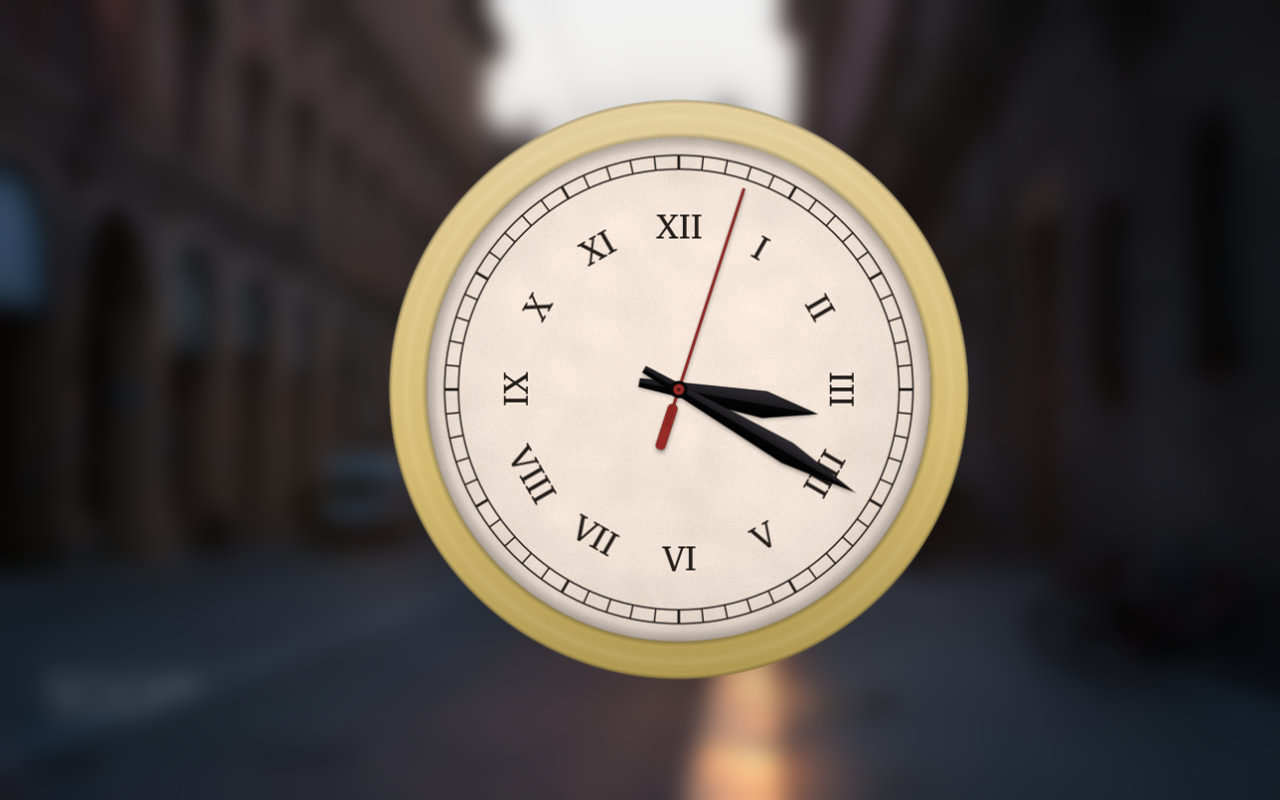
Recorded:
3.20.03
